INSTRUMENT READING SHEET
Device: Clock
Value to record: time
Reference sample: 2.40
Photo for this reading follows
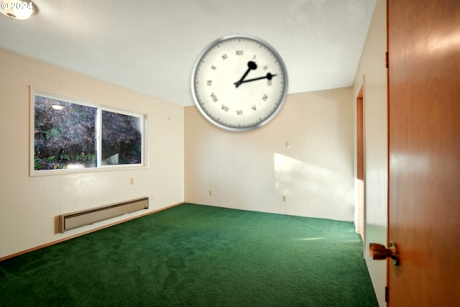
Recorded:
1.13
